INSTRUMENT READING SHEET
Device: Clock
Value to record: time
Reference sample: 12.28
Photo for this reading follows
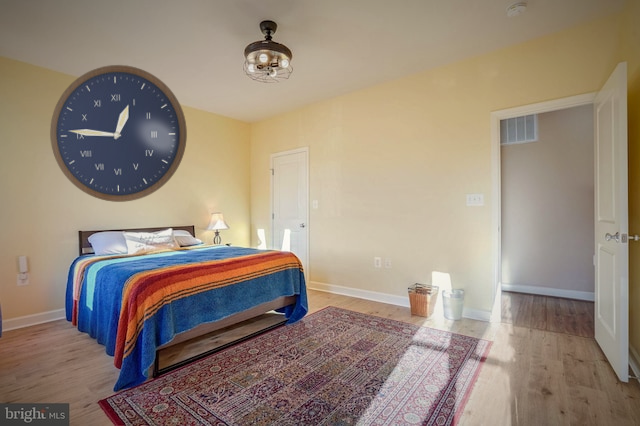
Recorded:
12.46
